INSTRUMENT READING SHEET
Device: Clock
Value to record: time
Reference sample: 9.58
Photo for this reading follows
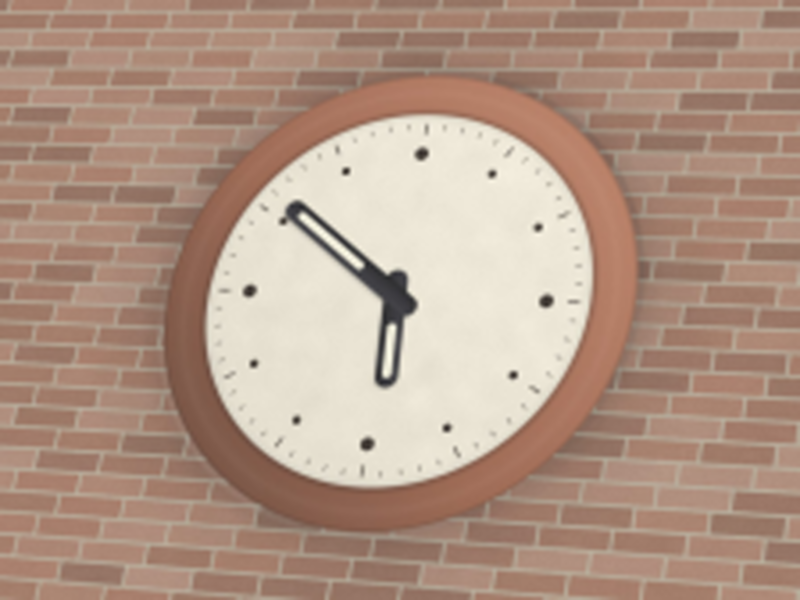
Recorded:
5.51
